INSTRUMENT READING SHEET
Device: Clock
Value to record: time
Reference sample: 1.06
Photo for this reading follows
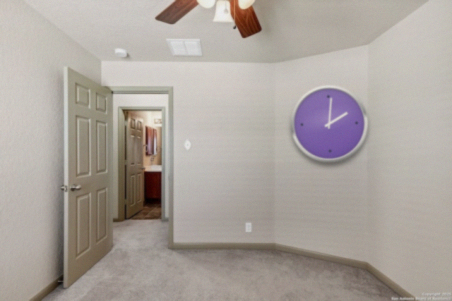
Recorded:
2.01
